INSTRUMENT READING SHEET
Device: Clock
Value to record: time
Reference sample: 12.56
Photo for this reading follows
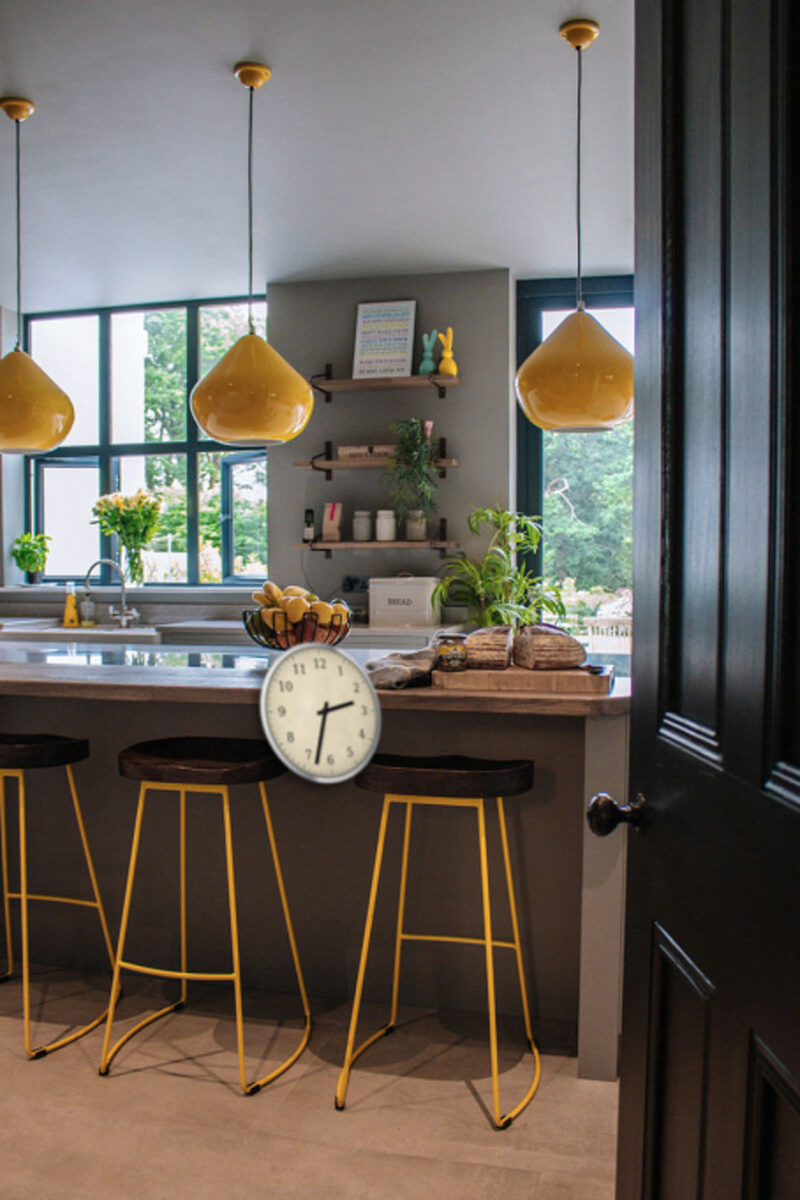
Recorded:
2.33
